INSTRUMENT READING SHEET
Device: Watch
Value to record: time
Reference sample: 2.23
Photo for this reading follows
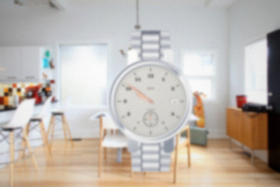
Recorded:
9.51
